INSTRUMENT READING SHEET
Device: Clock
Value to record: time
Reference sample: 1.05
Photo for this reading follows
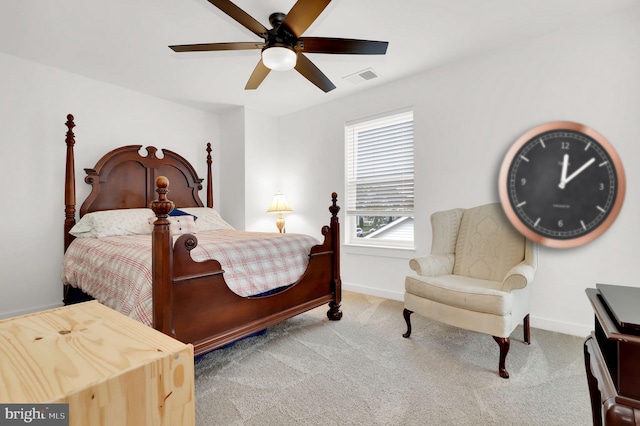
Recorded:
12.08
